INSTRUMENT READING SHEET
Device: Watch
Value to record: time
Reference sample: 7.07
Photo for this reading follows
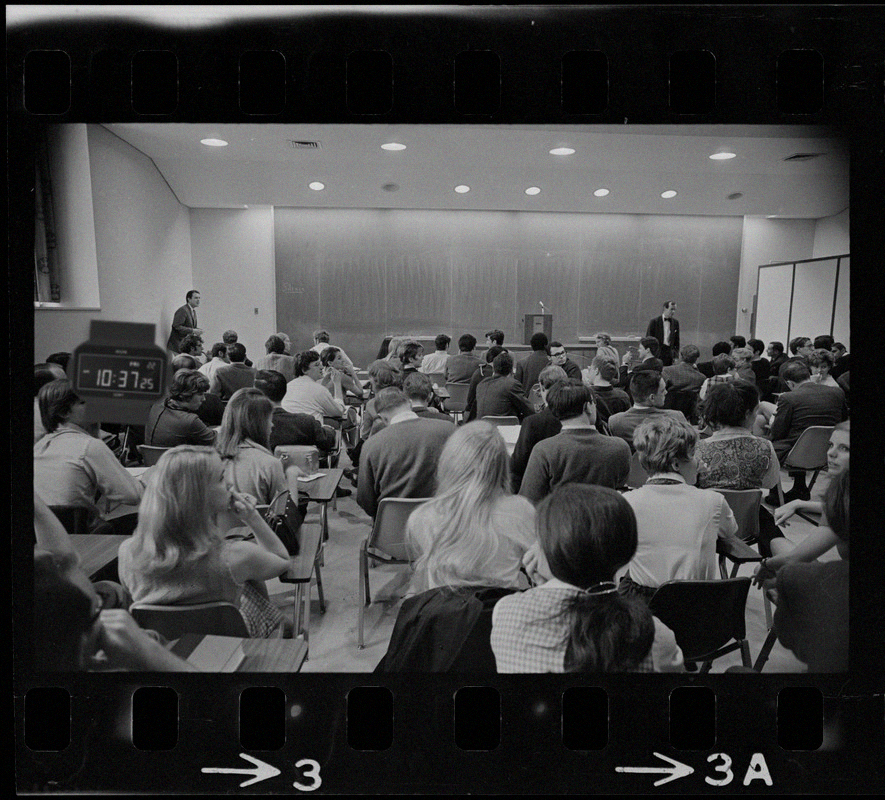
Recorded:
10.37
